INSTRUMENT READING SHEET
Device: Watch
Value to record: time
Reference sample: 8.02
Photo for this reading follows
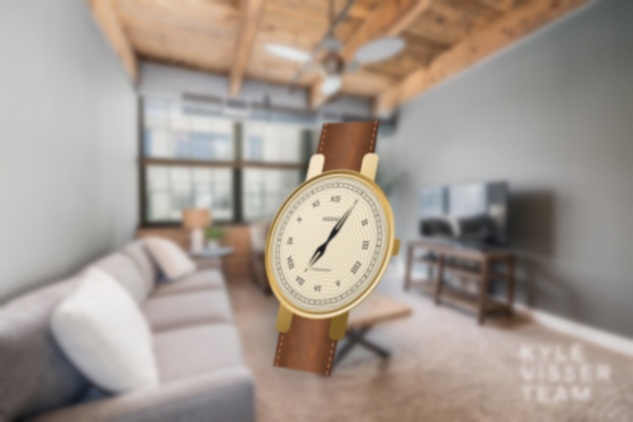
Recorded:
7.05
